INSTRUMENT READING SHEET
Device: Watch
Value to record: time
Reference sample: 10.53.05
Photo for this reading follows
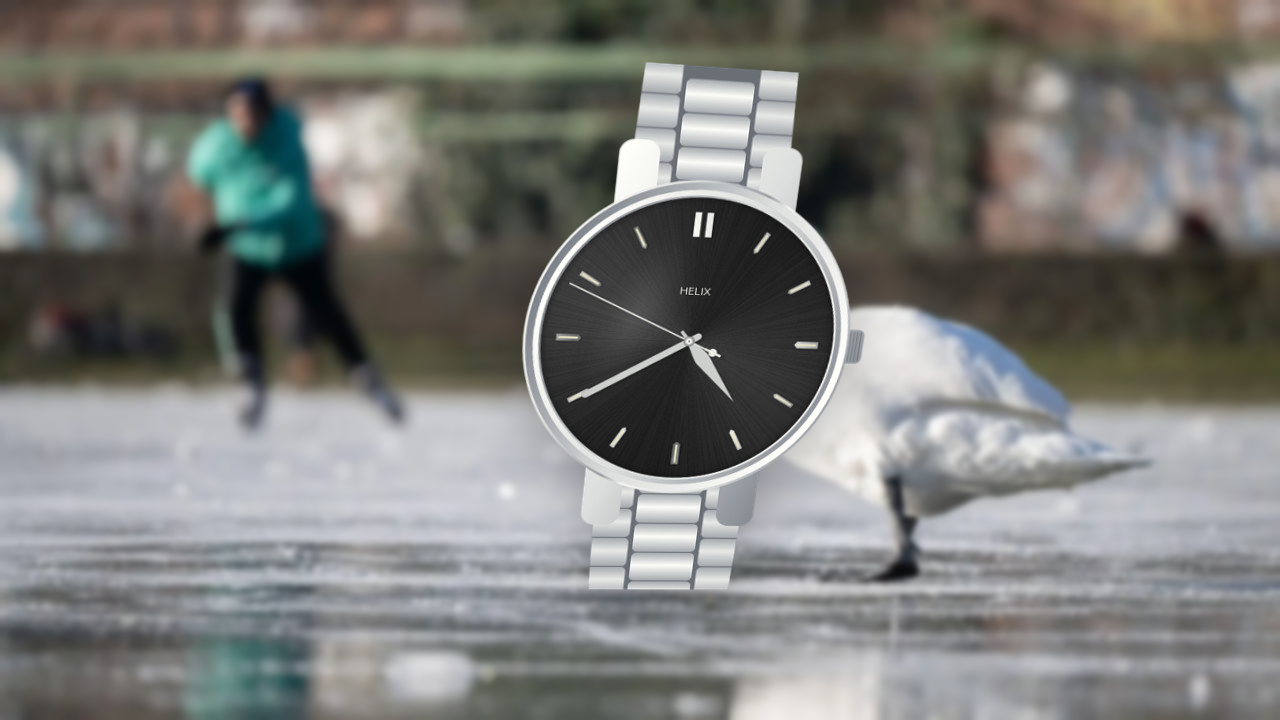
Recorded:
4.39.49
